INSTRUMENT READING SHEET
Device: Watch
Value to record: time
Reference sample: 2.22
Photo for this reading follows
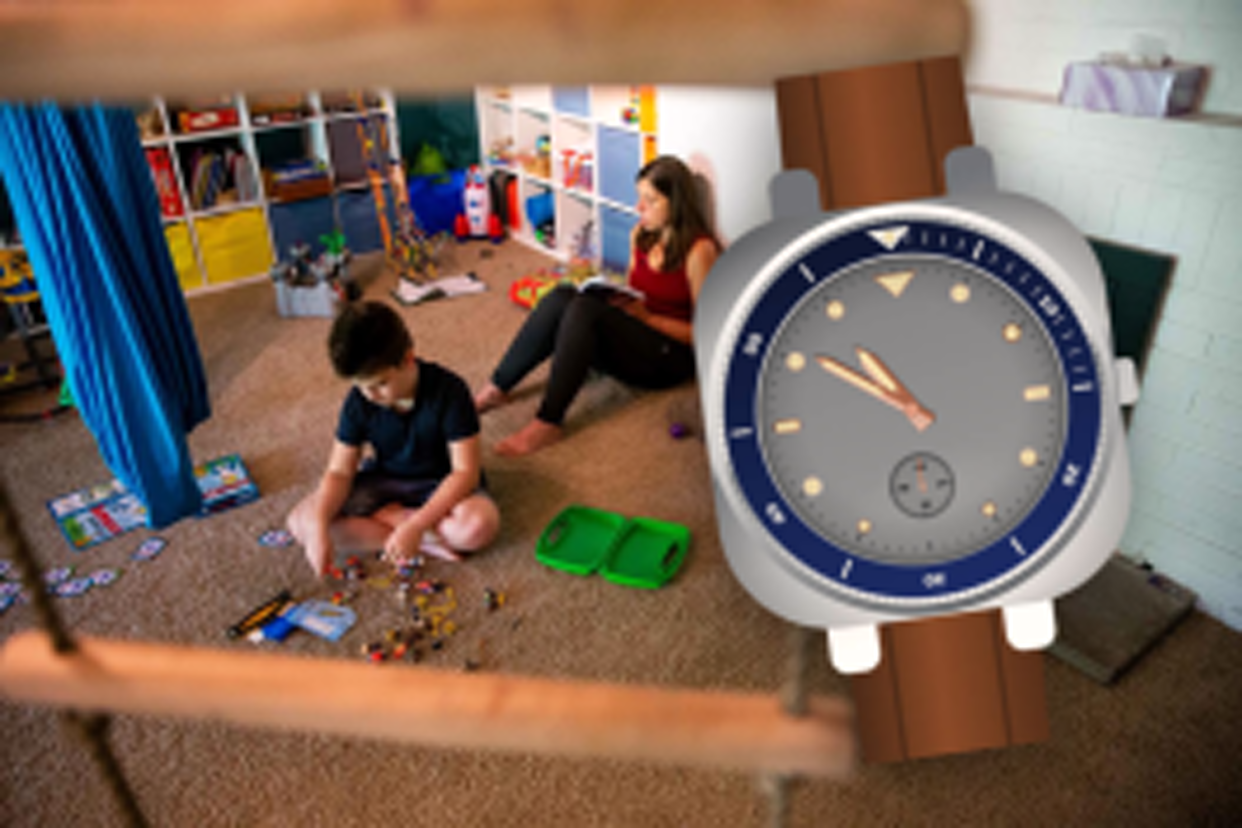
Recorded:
10.51
